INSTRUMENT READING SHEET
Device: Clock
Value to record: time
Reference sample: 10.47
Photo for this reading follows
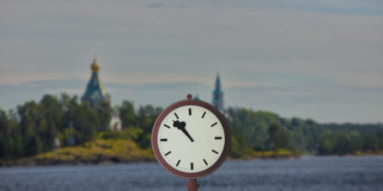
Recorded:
10.53
